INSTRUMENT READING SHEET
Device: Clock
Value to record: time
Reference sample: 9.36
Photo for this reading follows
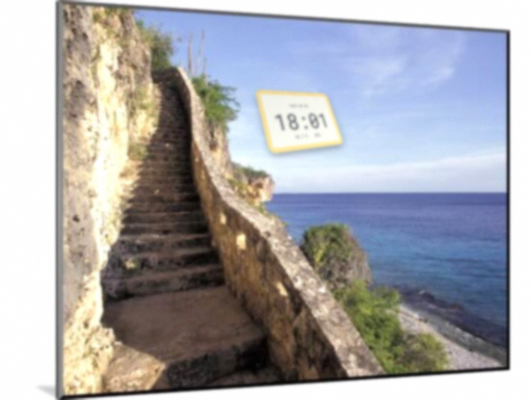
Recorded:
18.01
